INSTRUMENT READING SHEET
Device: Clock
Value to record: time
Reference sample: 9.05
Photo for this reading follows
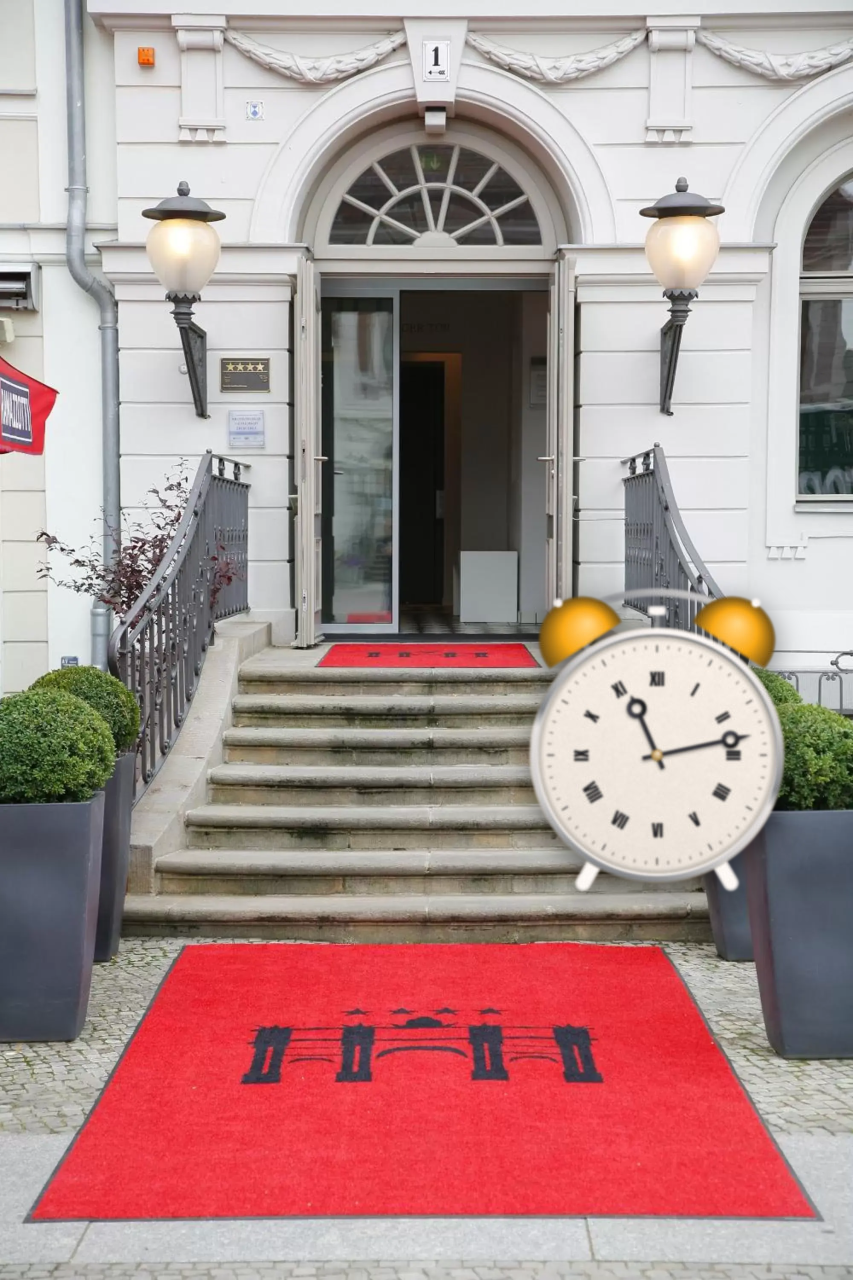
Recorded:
11.13
